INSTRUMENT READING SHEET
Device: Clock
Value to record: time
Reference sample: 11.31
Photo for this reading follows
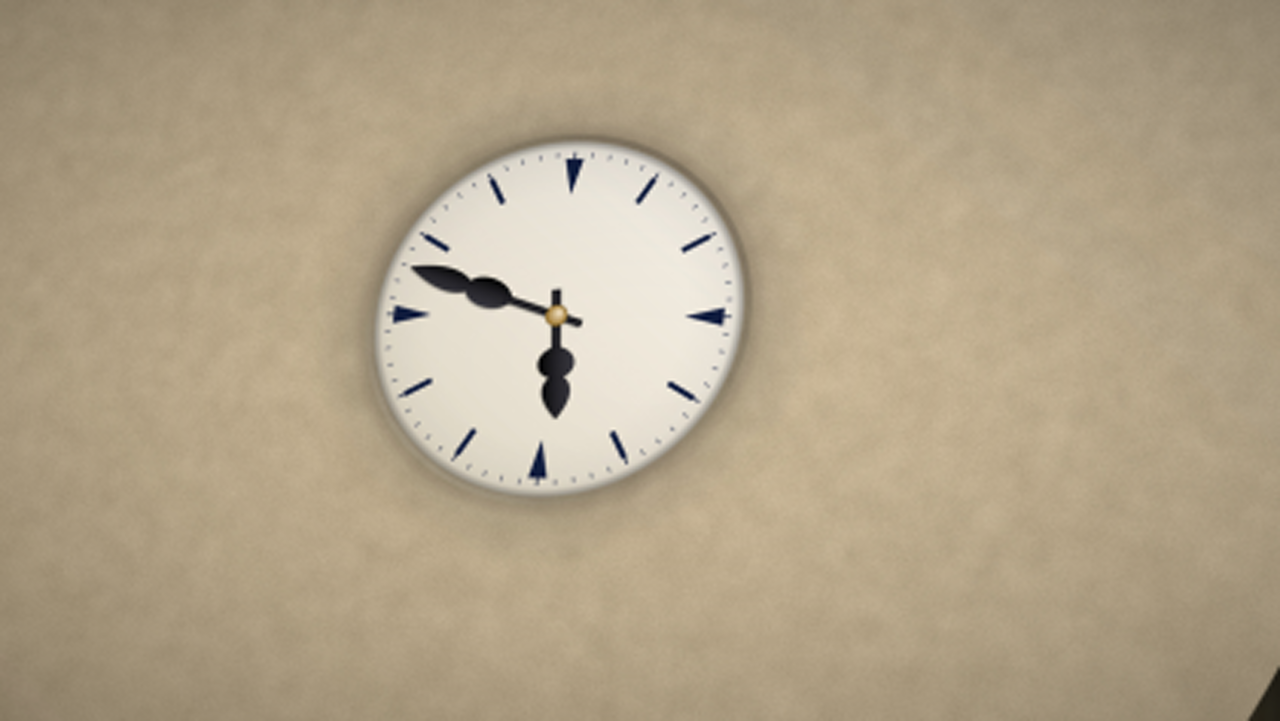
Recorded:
5.48
